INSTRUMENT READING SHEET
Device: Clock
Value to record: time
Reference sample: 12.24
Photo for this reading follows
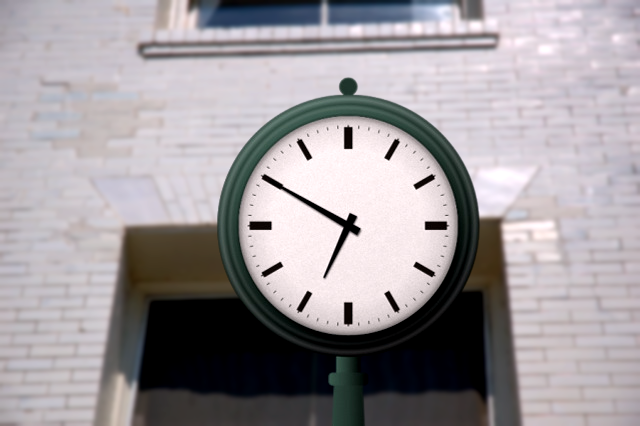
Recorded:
6.50
